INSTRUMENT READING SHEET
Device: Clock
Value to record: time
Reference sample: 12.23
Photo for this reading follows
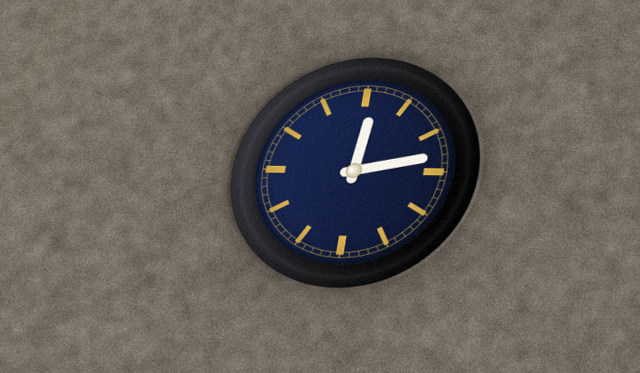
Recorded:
12.13
